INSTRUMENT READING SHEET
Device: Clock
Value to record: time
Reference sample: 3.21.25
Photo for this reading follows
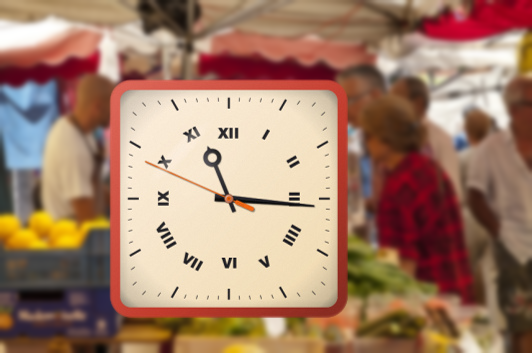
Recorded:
11.15.49
